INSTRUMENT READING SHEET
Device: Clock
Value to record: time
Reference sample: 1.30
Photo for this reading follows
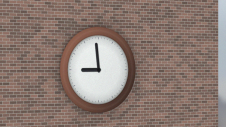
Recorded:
8.59
